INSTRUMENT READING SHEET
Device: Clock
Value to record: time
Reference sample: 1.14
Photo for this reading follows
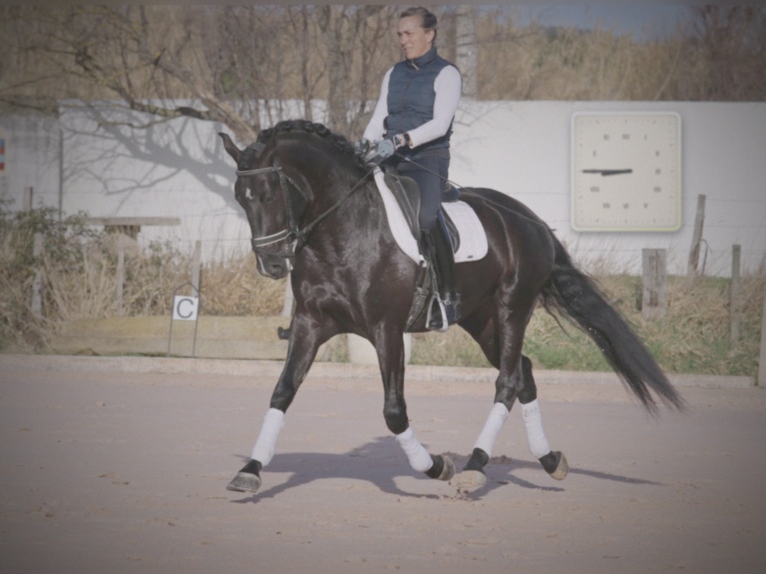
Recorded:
8.45
